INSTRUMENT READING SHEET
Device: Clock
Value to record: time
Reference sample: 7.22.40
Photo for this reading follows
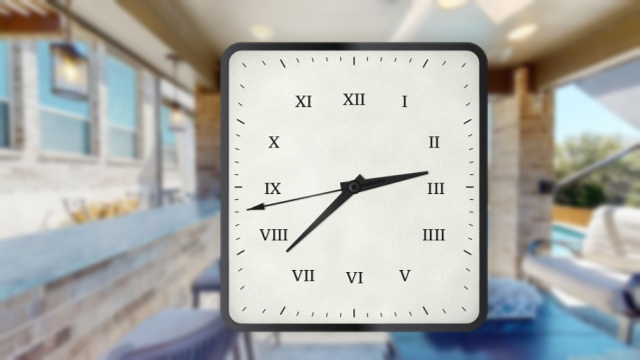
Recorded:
2.37.43
